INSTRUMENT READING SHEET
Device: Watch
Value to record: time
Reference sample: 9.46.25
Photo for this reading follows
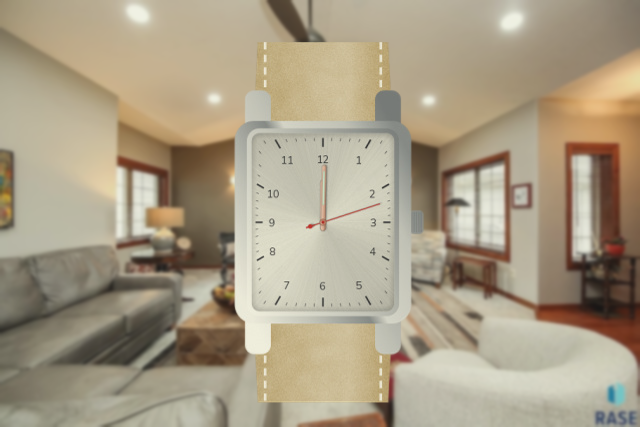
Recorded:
12.00.12
